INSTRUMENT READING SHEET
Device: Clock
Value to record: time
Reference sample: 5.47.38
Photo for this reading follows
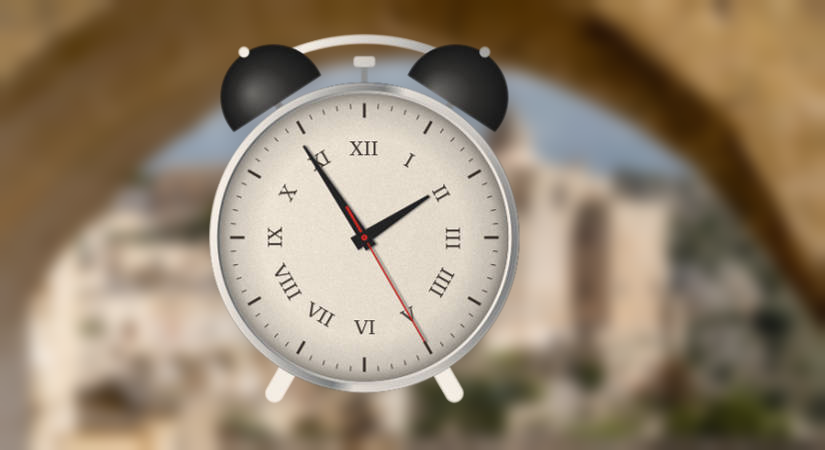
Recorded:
1.54.25
